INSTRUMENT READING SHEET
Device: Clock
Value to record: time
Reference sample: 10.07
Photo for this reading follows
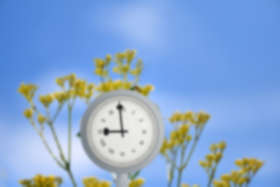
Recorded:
8.59
